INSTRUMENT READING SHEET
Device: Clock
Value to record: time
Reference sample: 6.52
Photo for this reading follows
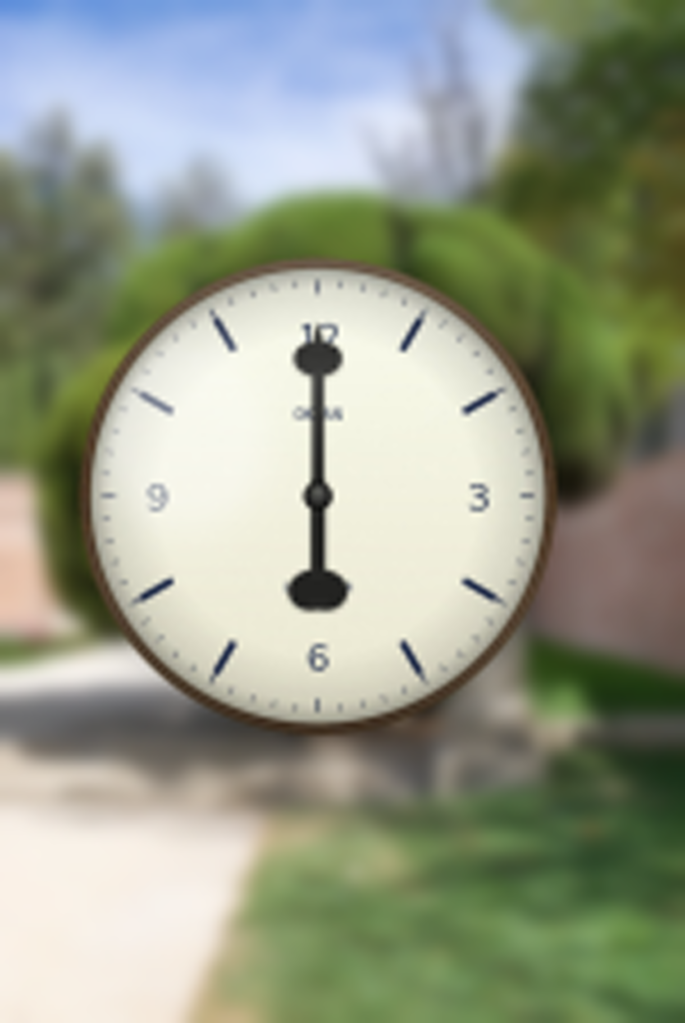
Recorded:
6.00
